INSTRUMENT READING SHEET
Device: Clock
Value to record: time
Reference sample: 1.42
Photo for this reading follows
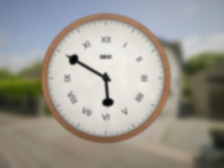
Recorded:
5.50
